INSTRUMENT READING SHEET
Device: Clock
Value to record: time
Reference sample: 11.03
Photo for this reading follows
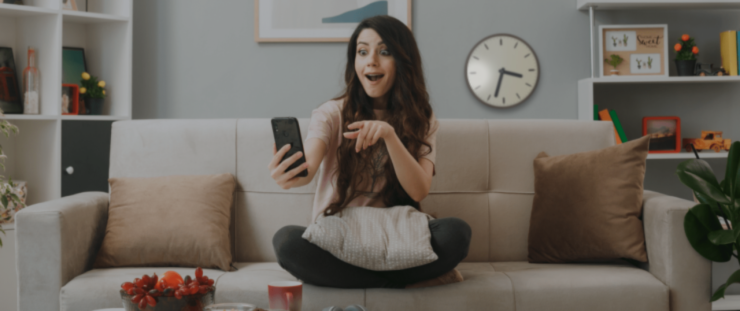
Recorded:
3.33
